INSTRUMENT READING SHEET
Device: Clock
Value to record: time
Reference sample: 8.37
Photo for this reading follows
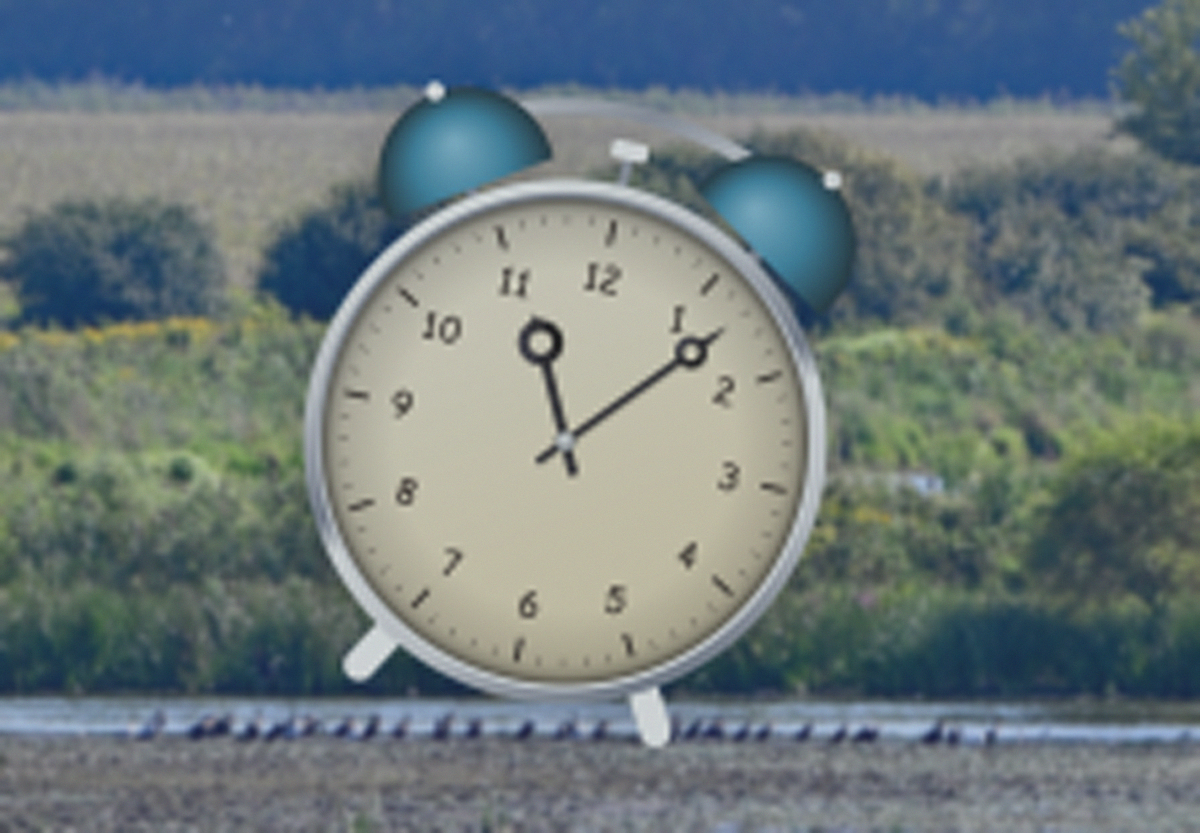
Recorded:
11.07
